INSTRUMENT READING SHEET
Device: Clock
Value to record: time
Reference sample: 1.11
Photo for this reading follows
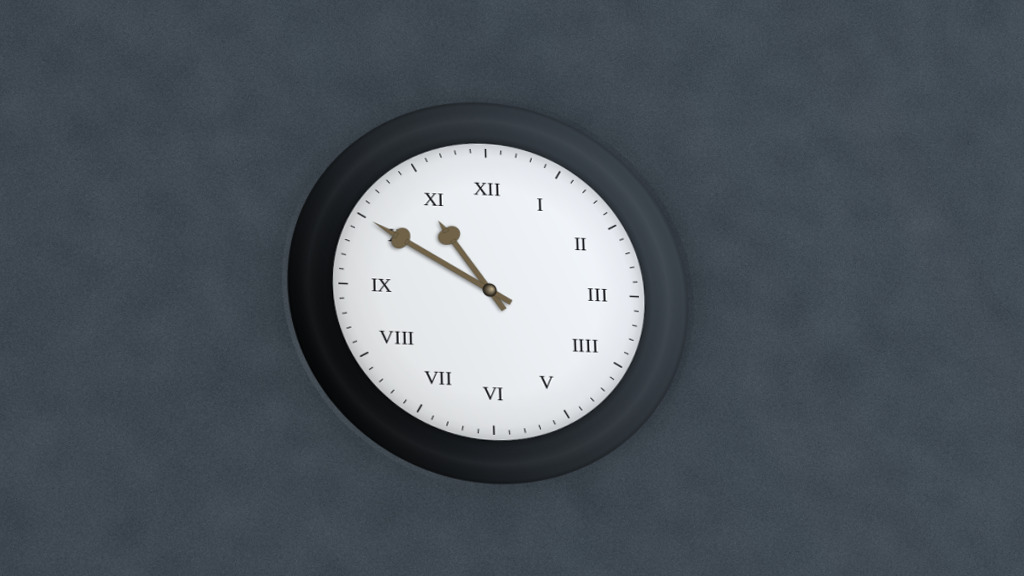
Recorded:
10.50
